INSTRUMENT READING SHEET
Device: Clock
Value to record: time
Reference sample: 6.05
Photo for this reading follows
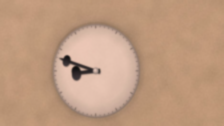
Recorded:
8.48
